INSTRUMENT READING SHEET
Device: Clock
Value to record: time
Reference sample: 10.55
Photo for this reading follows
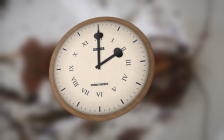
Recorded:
2.00
